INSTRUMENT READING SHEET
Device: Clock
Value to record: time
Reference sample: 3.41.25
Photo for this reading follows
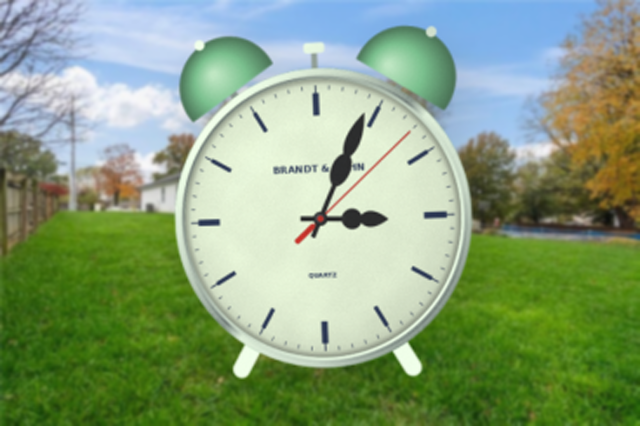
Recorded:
3.04.08
